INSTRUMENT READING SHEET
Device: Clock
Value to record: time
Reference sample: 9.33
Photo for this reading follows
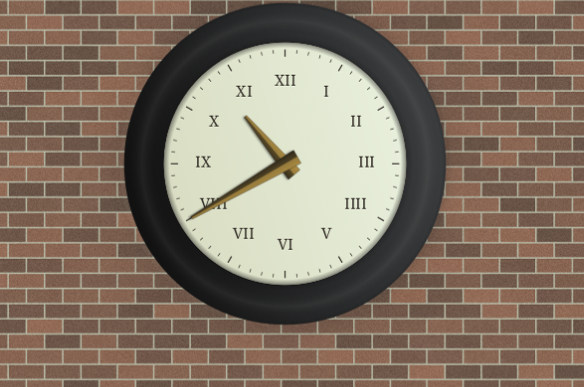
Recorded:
10.40
